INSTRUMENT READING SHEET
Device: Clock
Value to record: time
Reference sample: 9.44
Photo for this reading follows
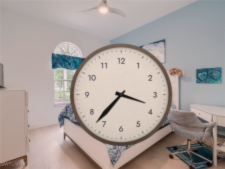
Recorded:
3.37
